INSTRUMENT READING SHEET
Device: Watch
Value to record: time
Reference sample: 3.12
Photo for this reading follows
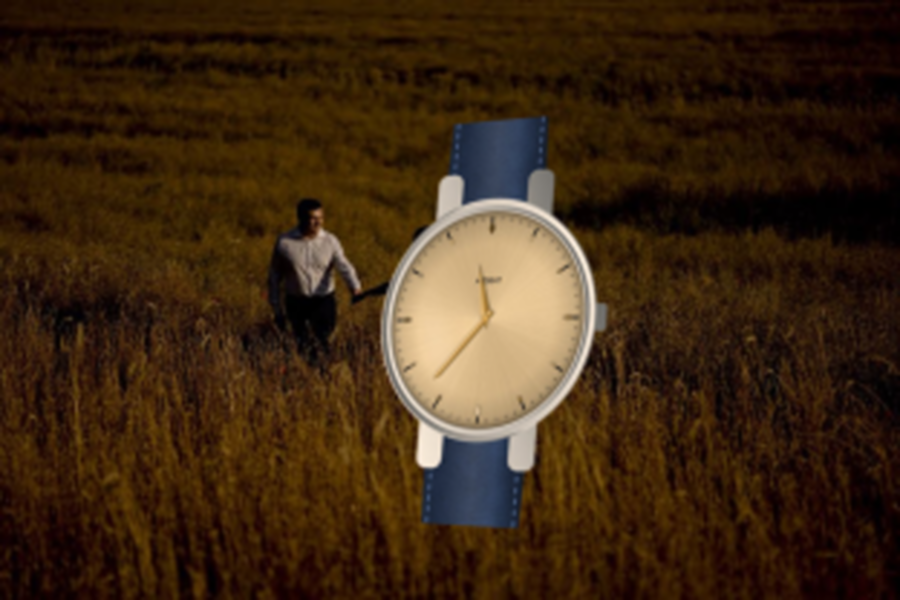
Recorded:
11.37
